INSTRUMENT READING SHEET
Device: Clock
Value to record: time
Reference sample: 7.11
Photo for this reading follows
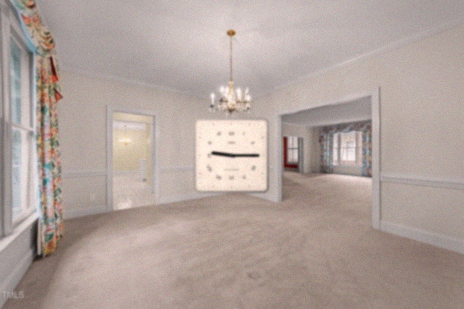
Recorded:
9.15
